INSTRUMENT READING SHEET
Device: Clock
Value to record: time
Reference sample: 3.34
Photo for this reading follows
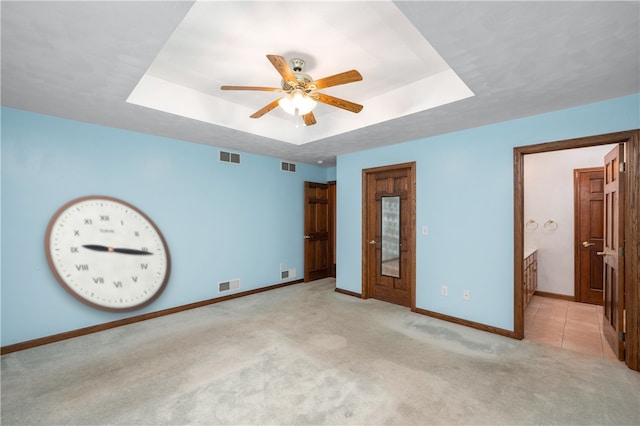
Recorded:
9.16
